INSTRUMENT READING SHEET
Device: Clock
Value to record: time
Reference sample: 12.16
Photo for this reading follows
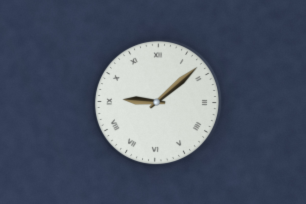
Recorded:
9.08
